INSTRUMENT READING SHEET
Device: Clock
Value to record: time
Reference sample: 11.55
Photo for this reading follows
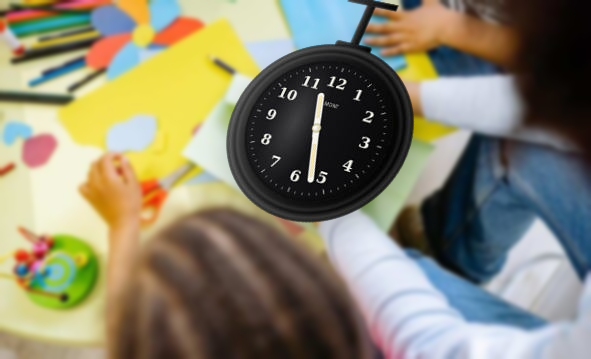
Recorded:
11.27
